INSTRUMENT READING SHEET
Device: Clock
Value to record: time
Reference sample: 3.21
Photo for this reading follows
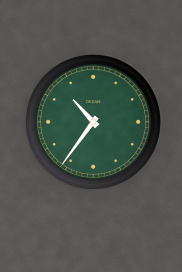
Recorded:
10.36
